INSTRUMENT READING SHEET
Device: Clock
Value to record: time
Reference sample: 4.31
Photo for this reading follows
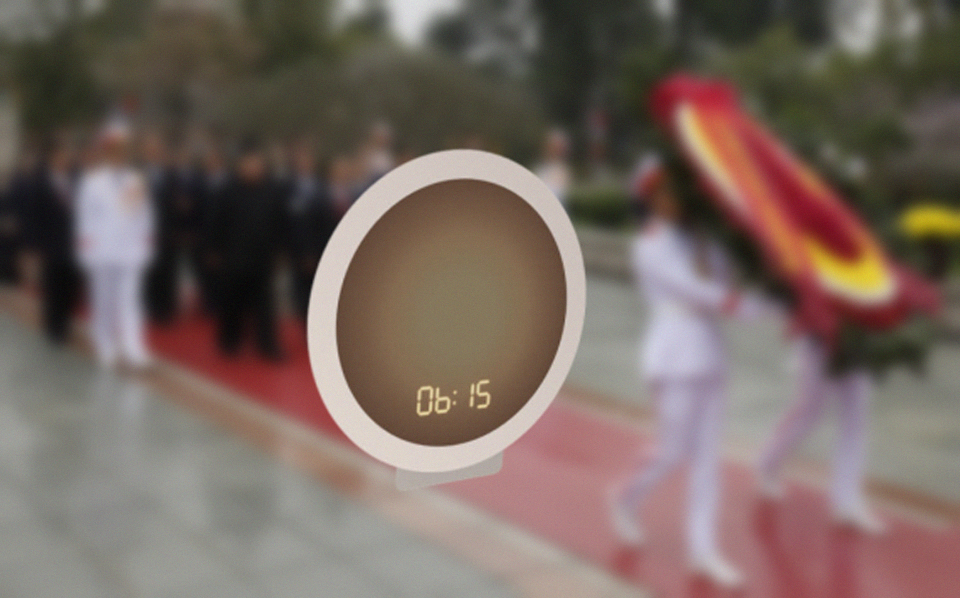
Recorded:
6.15
